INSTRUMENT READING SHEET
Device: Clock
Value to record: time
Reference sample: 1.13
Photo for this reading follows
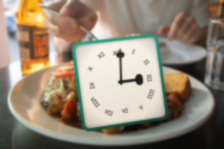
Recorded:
3.01
